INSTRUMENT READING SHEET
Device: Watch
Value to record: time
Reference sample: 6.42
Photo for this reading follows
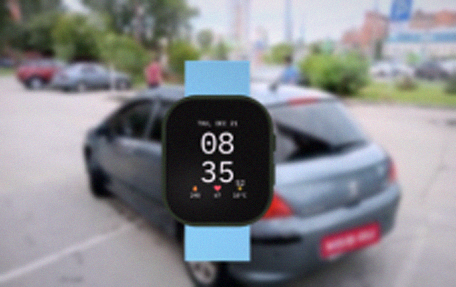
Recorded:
8.35
